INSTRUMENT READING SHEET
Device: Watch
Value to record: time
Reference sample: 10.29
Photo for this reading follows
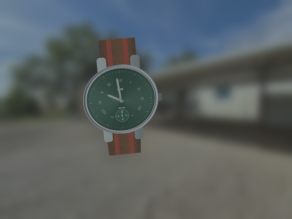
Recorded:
9.59
